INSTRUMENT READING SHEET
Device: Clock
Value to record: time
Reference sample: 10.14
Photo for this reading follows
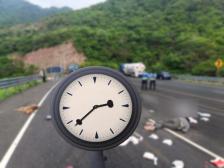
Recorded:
2.38
